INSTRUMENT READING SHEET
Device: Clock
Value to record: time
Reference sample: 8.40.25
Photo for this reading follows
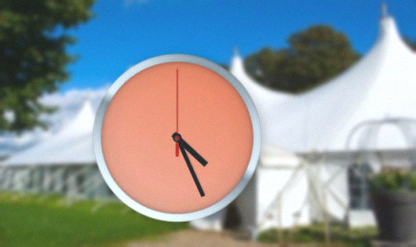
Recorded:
4.26.00
